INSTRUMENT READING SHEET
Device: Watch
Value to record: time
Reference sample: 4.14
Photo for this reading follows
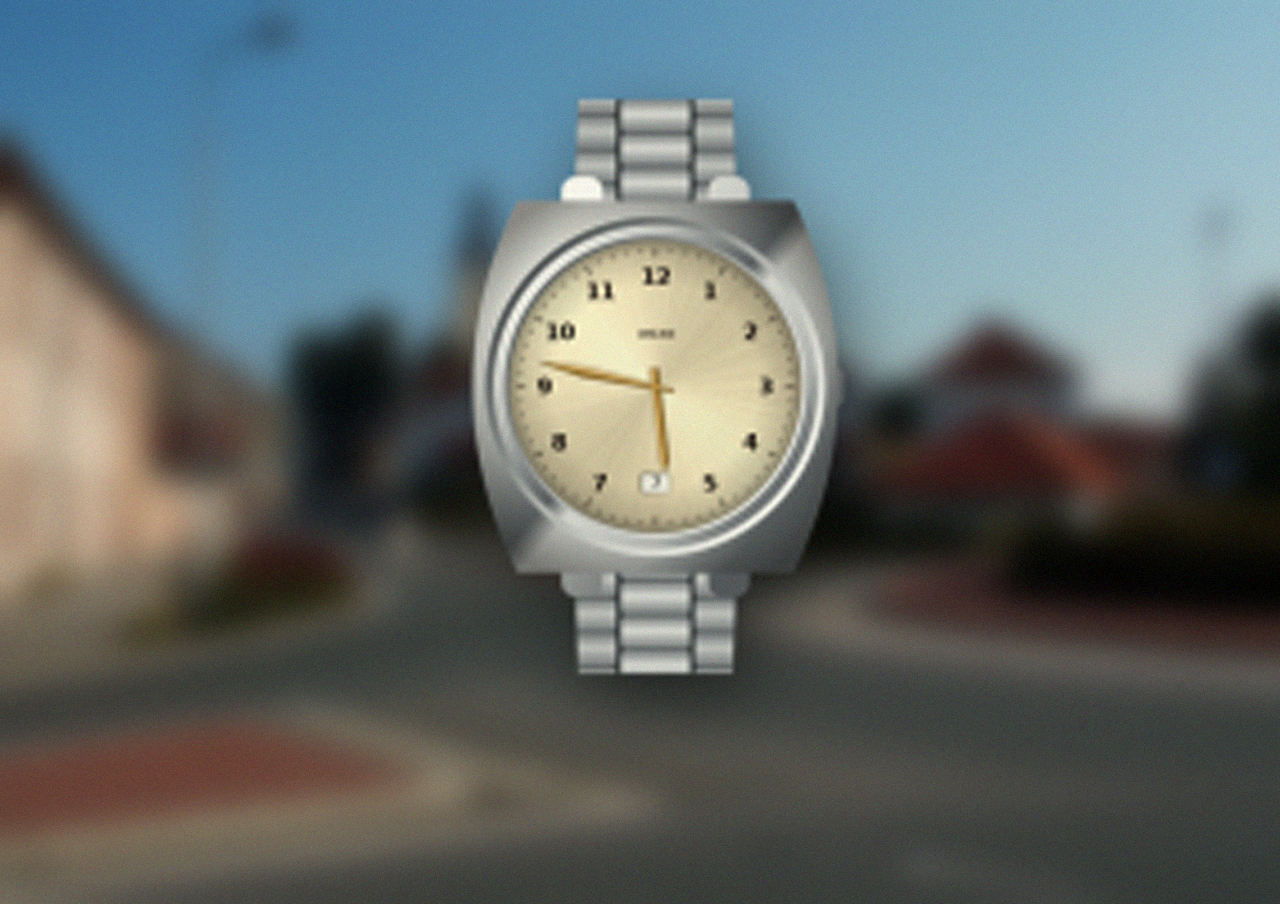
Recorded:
5.47
